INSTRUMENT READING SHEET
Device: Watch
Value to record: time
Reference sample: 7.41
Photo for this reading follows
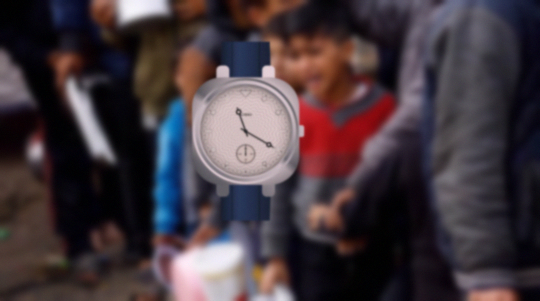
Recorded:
11.20
